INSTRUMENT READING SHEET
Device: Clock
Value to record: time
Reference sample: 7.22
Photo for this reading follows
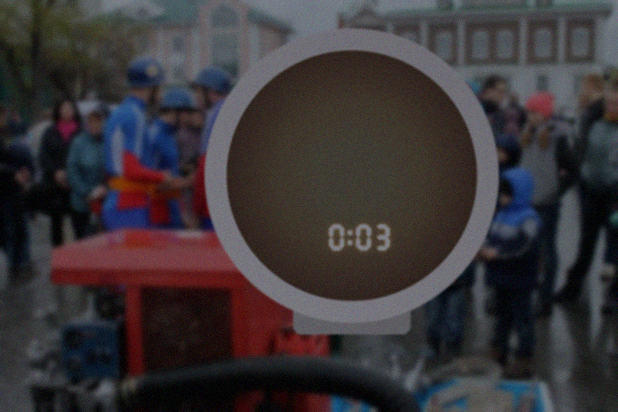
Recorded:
0.03
